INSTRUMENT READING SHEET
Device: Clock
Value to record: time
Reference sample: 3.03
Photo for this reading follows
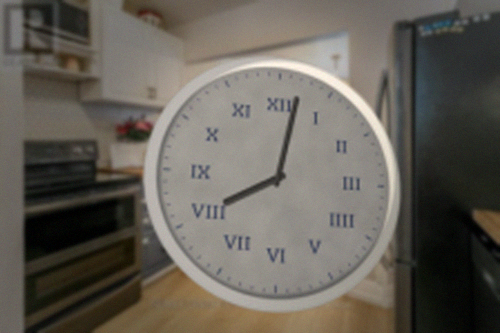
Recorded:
8.02
